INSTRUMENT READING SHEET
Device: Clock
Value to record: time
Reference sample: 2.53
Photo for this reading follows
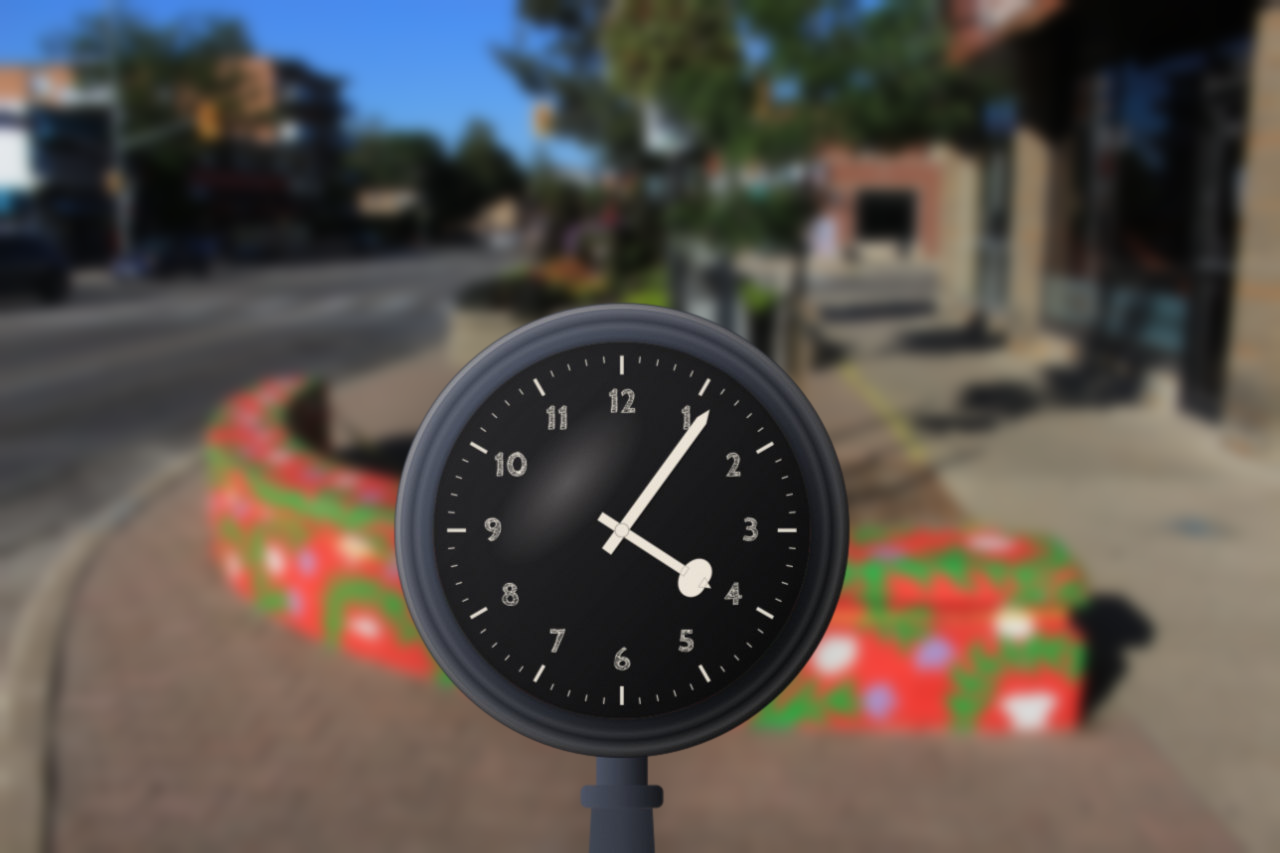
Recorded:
4.06
